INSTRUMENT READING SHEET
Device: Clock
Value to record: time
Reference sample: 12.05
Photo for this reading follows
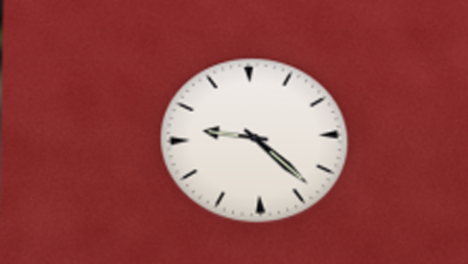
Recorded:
9.23
